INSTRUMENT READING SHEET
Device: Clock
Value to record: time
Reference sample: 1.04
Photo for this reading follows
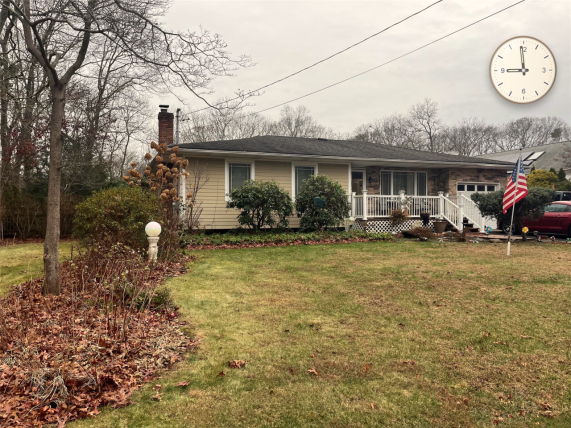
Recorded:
8.59
